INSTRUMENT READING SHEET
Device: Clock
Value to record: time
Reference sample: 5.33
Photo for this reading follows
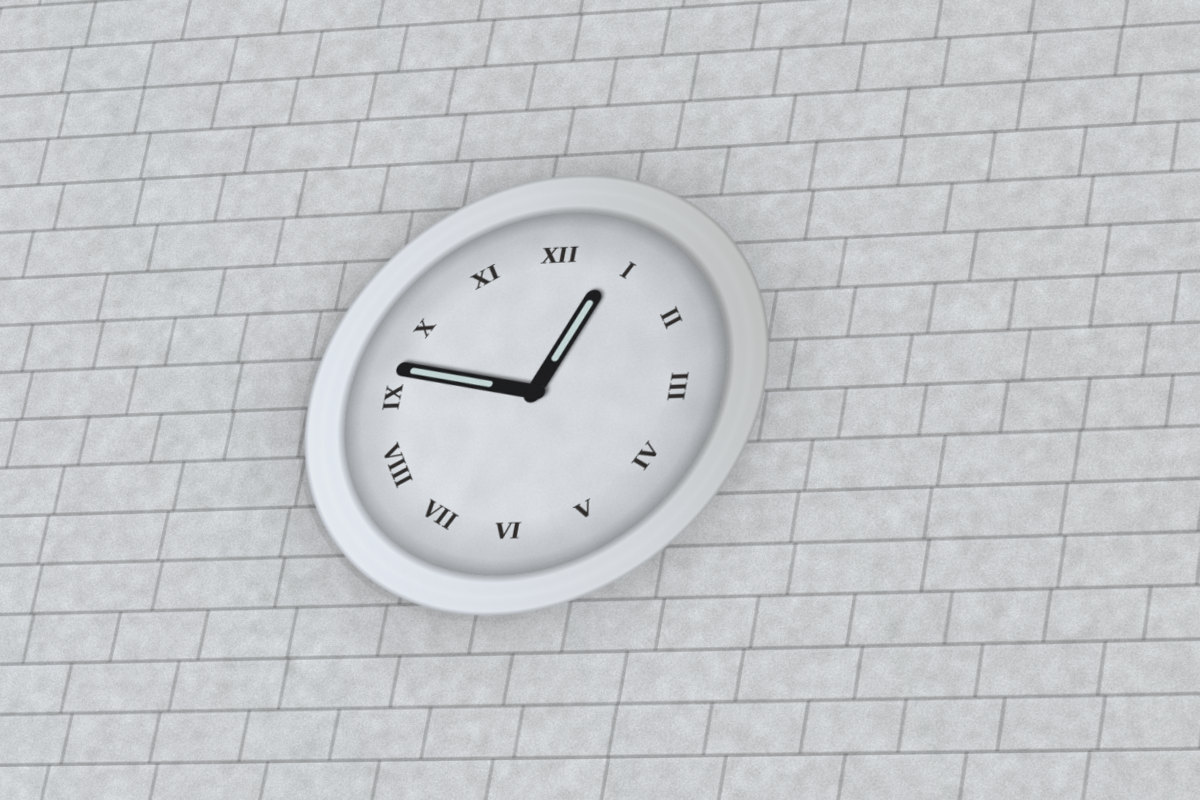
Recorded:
12.47
